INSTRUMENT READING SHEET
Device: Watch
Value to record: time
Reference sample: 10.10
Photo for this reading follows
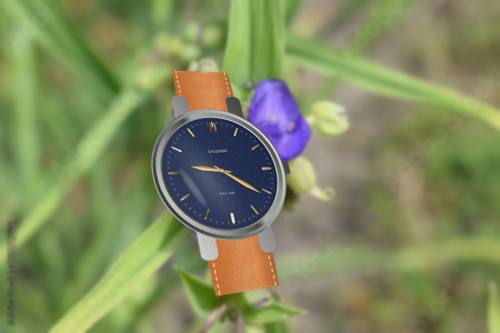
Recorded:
9.21
